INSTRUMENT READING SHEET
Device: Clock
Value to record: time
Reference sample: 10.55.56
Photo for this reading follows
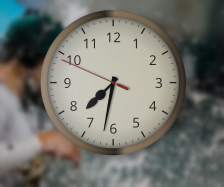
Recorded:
7.31.49
